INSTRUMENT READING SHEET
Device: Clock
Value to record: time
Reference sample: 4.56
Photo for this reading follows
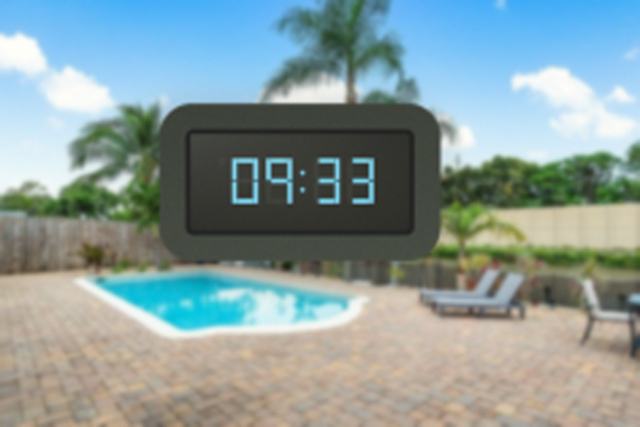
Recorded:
9.33
